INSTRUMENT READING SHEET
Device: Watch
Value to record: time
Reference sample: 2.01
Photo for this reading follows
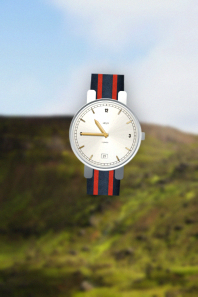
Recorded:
10.45
